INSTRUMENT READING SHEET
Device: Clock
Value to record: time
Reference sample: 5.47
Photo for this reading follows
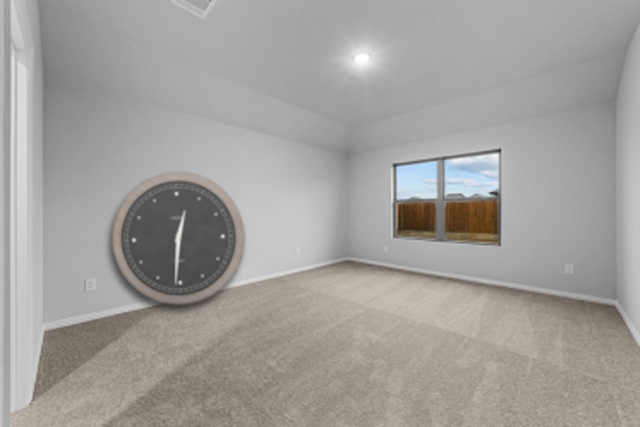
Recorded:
12.31
